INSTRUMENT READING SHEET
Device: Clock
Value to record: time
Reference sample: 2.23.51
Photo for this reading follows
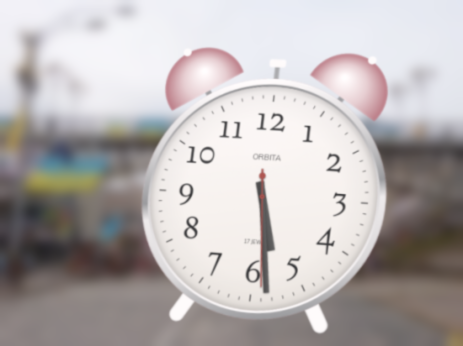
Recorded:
5.28.29
